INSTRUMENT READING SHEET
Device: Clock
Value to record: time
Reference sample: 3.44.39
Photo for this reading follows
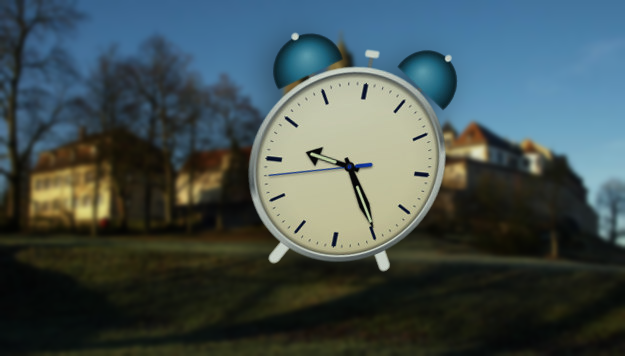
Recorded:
9.24.43
